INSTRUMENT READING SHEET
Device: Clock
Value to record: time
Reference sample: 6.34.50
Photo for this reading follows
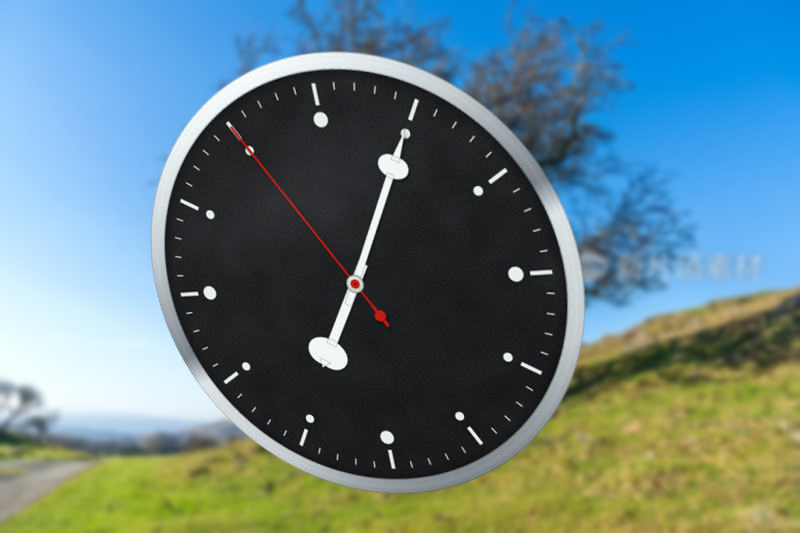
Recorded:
7.04.55
